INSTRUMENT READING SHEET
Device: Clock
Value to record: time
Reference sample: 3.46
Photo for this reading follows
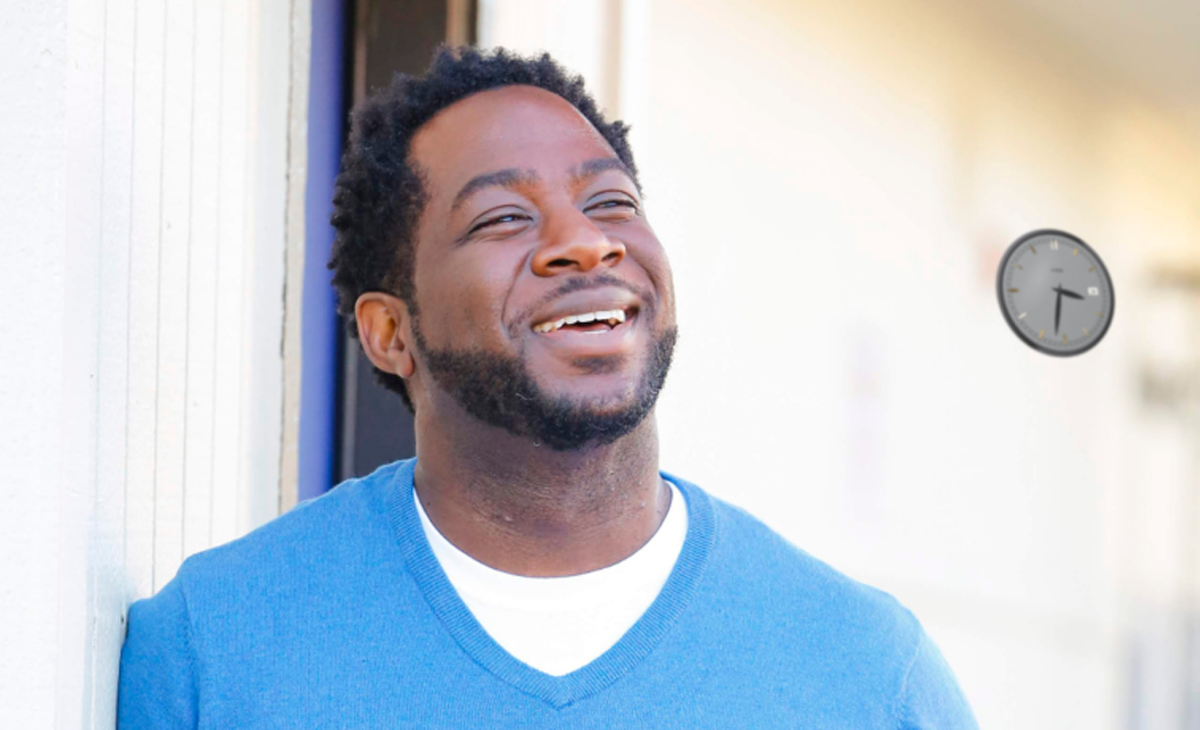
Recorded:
3.32
